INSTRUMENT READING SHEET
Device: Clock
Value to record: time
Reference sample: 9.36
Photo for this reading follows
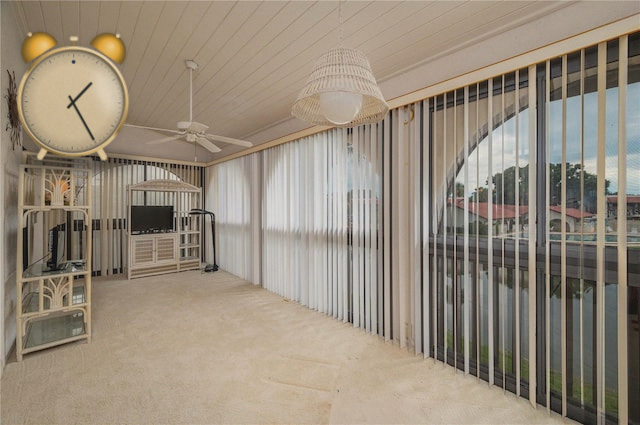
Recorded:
1.25
